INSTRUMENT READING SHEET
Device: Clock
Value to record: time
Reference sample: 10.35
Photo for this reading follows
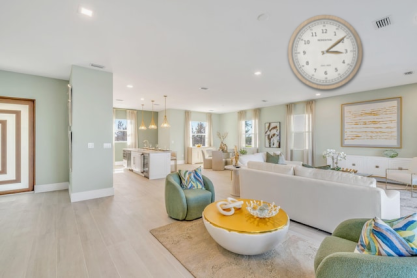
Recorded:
3.09
